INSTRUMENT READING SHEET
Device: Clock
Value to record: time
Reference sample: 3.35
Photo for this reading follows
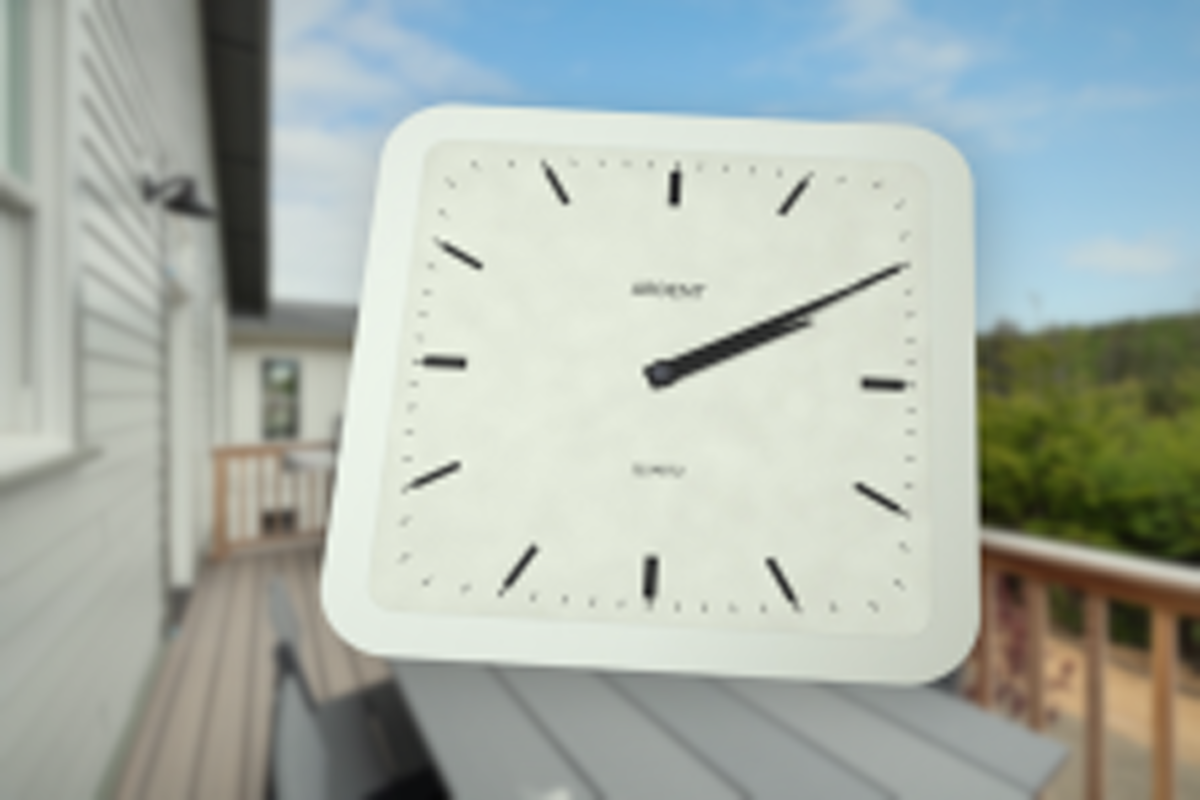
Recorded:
2.10
